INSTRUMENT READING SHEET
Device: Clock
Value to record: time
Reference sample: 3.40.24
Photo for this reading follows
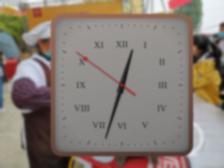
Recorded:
12.32.51
